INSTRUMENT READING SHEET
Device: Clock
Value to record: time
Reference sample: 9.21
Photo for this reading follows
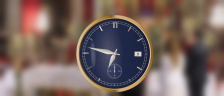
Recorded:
6.47
